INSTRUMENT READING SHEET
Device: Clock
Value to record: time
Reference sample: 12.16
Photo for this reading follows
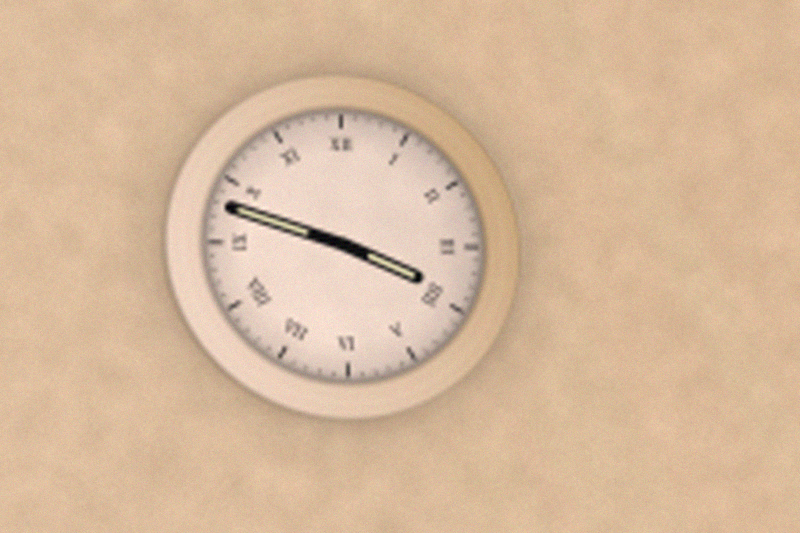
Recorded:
3.48
